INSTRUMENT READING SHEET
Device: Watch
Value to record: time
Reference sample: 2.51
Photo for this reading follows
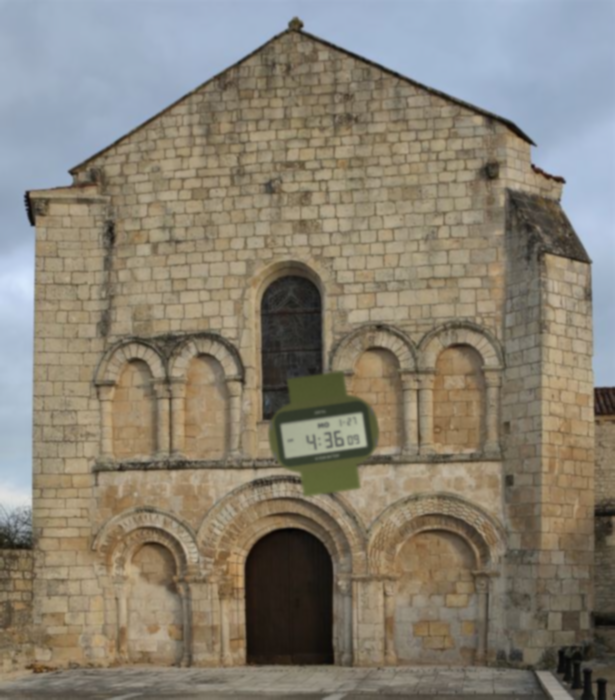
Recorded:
4.36
